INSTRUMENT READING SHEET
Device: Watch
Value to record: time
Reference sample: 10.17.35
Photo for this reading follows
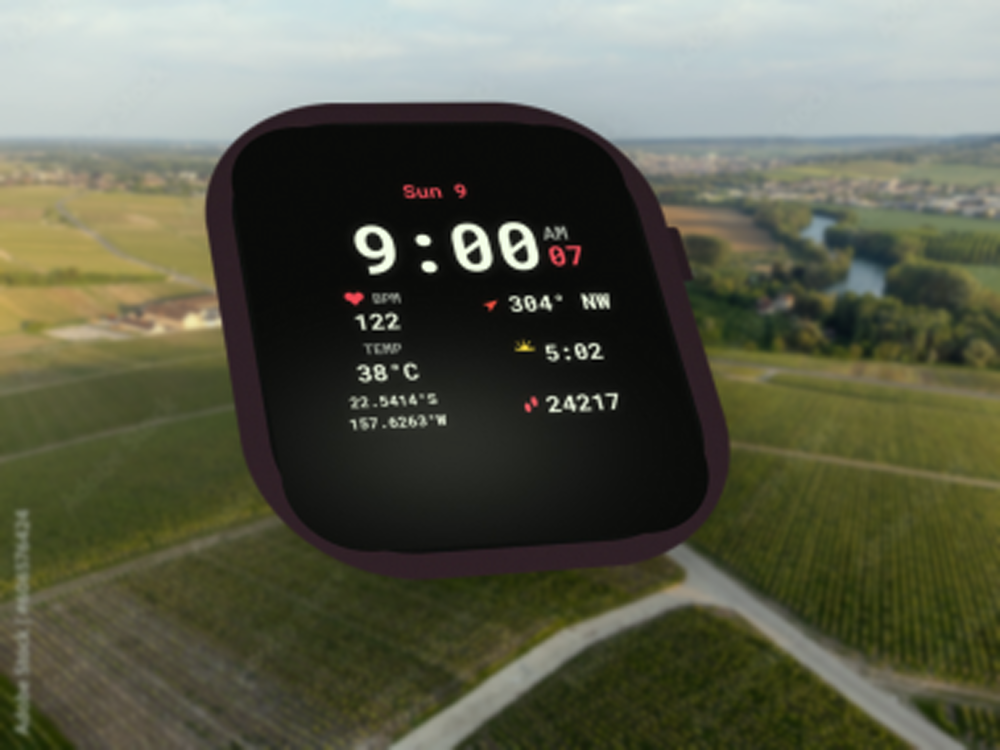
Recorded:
9.00.07
